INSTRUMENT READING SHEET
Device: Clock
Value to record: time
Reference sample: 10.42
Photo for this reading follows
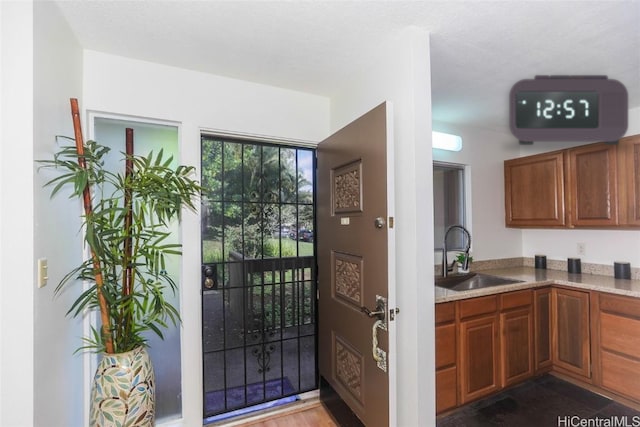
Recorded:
12.57
